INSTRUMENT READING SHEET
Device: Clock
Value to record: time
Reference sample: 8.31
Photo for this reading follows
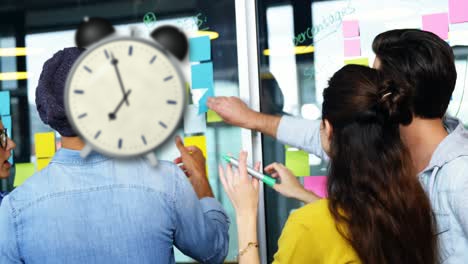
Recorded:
6.56
